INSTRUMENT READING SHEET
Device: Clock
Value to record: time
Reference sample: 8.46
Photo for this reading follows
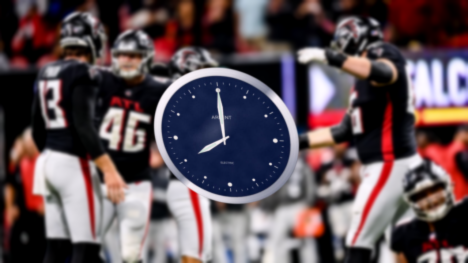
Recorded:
8.00
